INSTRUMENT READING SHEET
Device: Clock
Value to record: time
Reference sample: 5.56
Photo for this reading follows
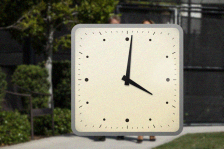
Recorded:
4.01
